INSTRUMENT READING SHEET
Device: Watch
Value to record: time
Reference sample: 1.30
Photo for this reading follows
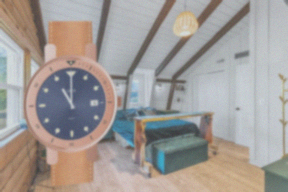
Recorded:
11.00
